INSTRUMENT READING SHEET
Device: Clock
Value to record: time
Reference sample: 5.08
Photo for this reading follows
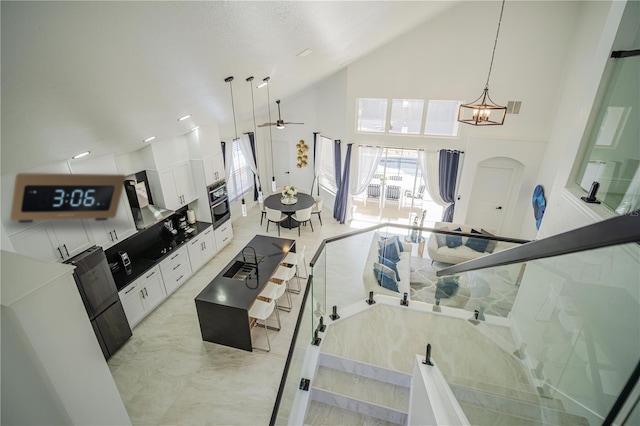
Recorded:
3.06
